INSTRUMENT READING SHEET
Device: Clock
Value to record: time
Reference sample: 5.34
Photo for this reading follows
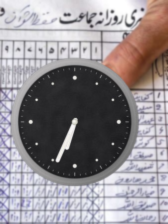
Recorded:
6.34
